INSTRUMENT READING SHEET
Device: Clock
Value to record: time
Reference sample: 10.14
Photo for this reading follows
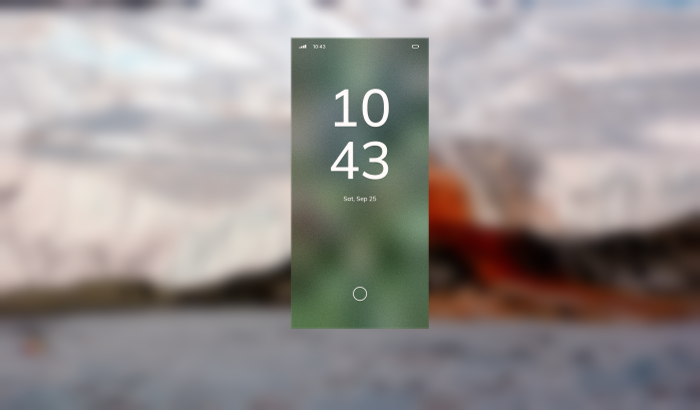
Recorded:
10.43
